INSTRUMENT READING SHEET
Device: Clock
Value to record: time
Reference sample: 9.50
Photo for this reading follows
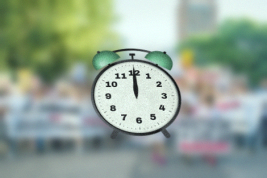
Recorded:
12.00
